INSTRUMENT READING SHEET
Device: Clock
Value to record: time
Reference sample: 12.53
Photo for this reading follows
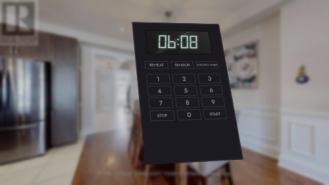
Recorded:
6.08
